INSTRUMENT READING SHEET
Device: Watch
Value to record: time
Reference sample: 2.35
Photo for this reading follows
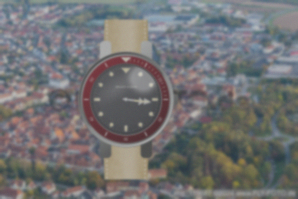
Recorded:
3.16
